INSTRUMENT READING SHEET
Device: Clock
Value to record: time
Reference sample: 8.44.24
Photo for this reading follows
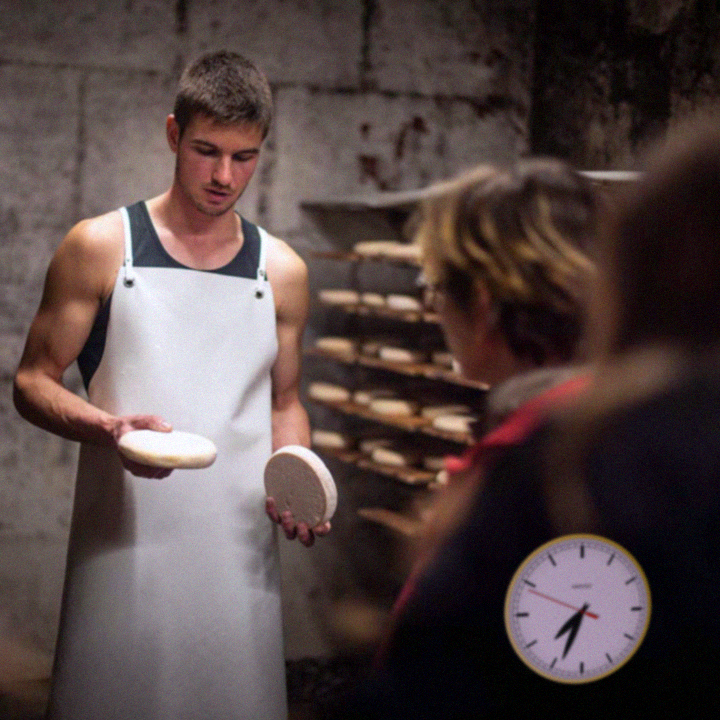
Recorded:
7.33.49
